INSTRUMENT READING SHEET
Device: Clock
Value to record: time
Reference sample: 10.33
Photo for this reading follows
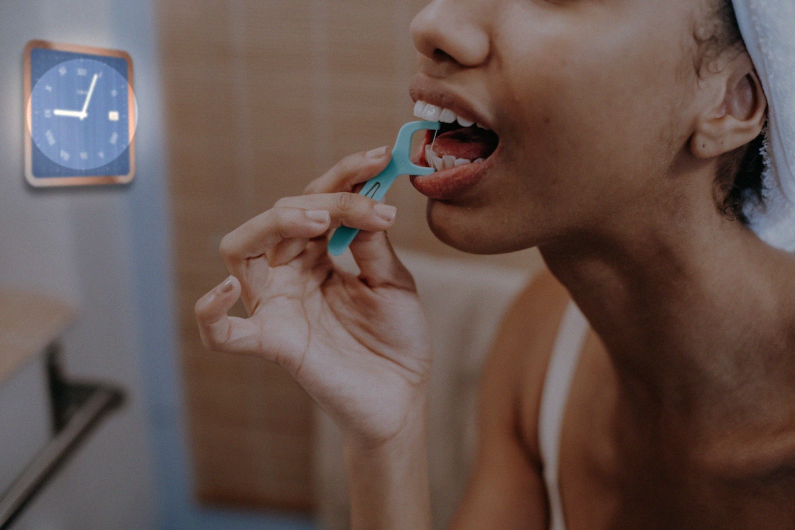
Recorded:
9.04
